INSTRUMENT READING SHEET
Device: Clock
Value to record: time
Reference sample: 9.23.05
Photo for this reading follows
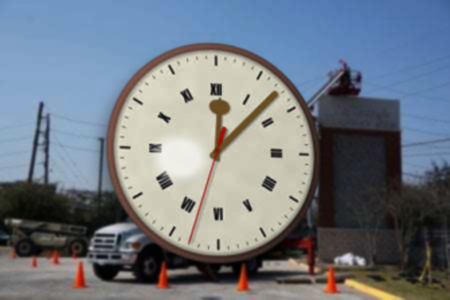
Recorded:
12.07.33
